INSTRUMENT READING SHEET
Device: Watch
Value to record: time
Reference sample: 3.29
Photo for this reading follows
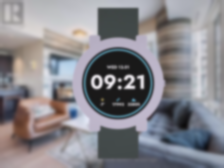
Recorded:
9.21
